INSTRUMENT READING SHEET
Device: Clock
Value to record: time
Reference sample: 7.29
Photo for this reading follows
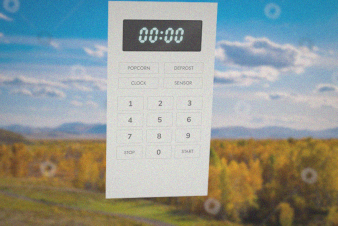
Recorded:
0.00
